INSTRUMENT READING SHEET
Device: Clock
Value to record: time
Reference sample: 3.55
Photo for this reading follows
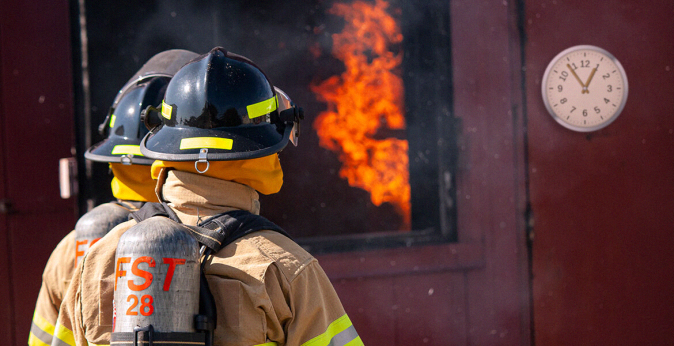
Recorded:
12.54
